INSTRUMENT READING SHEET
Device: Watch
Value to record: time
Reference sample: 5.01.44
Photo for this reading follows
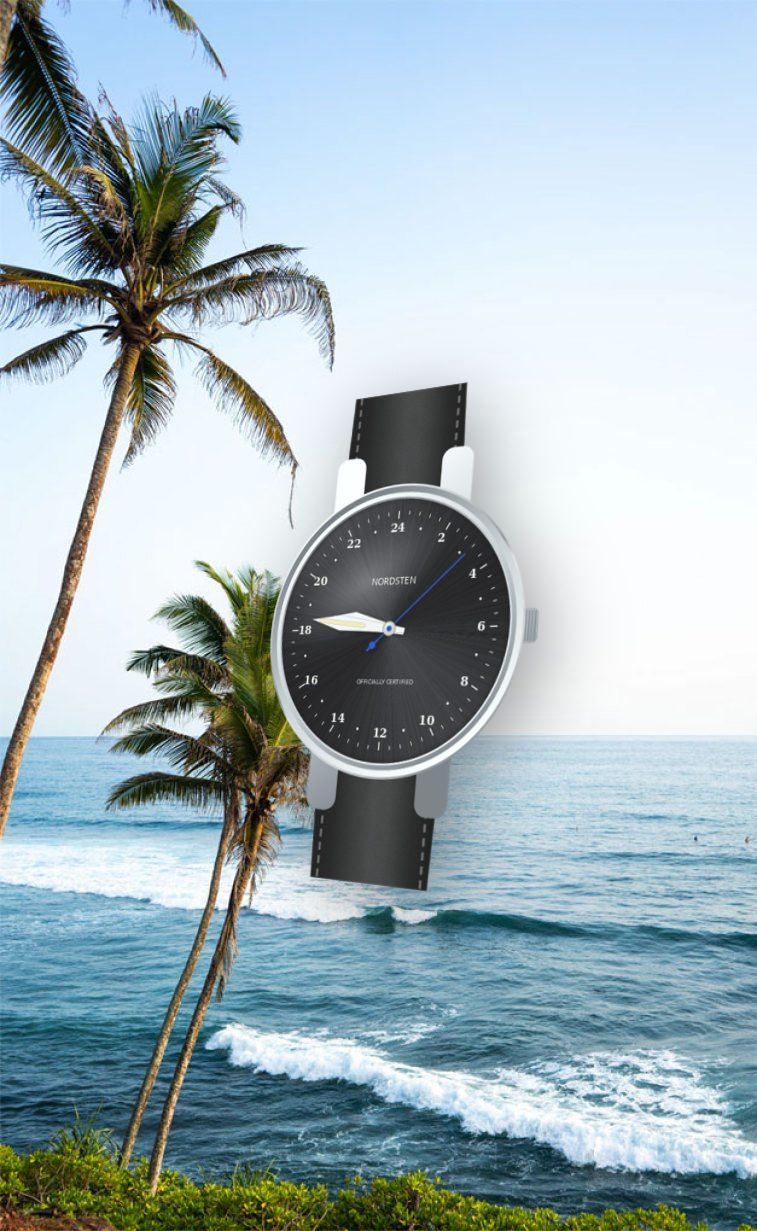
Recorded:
18.46.08
